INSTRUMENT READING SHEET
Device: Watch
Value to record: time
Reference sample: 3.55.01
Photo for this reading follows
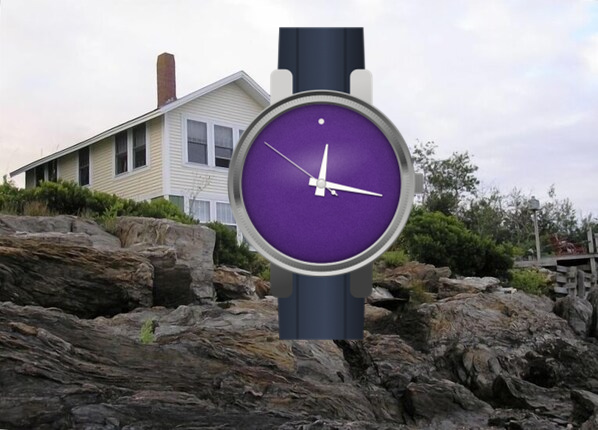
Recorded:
12.16.51
